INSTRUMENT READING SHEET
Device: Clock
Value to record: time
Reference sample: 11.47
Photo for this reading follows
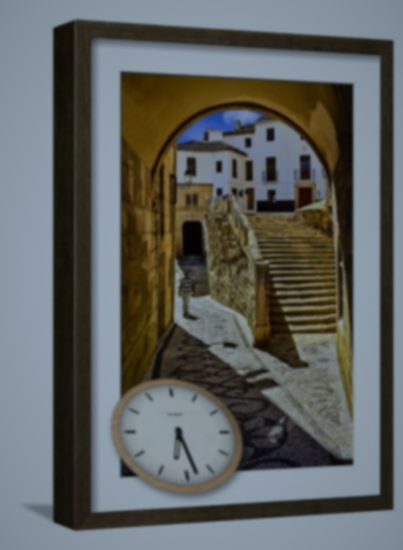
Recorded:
6.28
